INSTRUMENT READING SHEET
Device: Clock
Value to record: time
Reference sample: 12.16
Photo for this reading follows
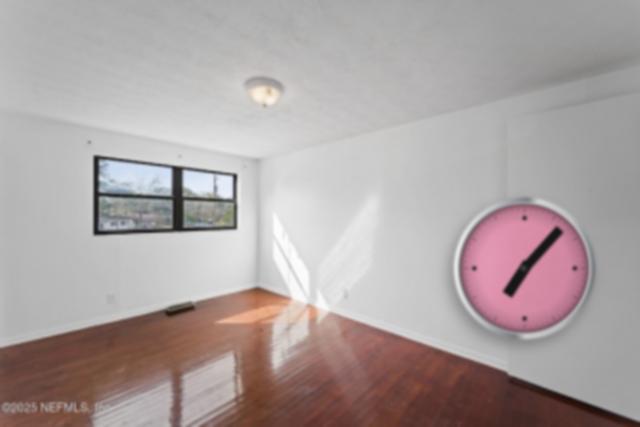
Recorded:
7.07
